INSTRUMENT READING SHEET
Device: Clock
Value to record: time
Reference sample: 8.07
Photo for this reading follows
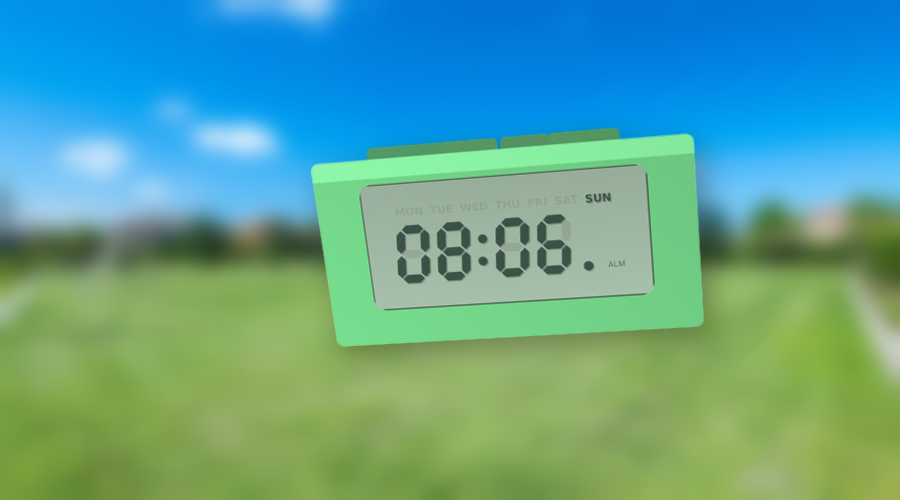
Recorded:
8.06
